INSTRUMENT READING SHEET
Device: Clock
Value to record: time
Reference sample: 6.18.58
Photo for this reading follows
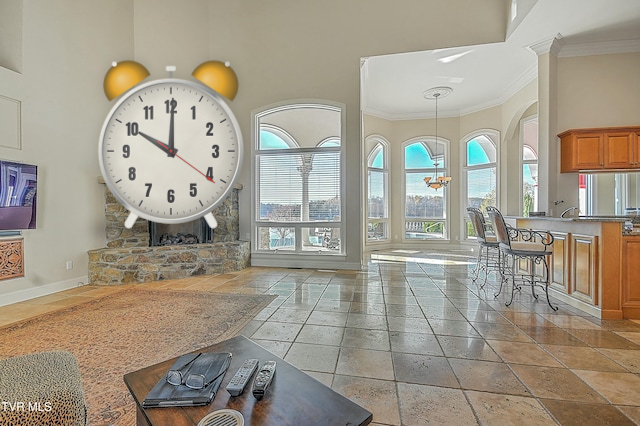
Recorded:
10.00.21
